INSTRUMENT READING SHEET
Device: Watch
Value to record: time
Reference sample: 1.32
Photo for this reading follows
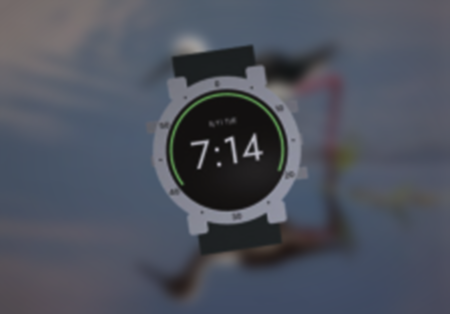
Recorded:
7.14
